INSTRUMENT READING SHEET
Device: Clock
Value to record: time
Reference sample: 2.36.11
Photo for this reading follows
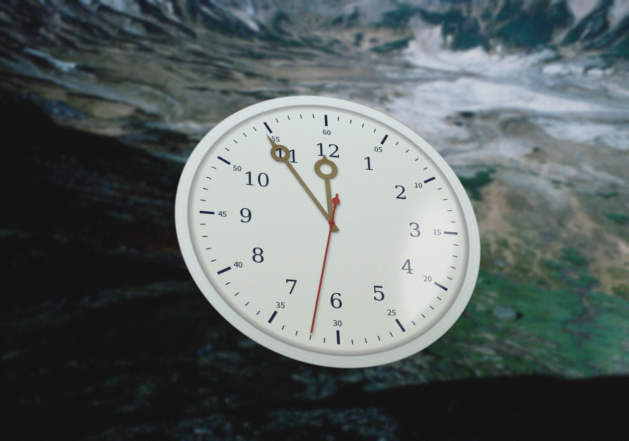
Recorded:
11.54.32
